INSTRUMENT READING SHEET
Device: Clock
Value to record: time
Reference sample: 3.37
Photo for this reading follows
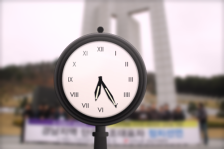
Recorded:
6.25
